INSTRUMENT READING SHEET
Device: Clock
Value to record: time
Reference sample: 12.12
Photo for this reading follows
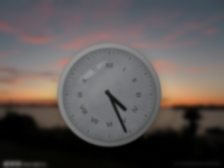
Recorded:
4.26
